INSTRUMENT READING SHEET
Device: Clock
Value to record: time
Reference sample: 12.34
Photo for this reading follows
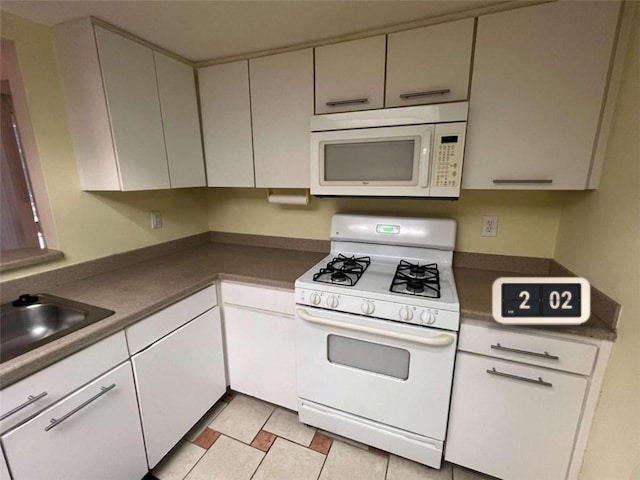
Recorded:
2.02
